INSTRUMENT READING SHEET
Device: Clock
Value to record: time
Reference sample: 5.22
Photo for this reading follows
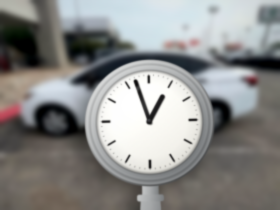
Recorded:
12.57
